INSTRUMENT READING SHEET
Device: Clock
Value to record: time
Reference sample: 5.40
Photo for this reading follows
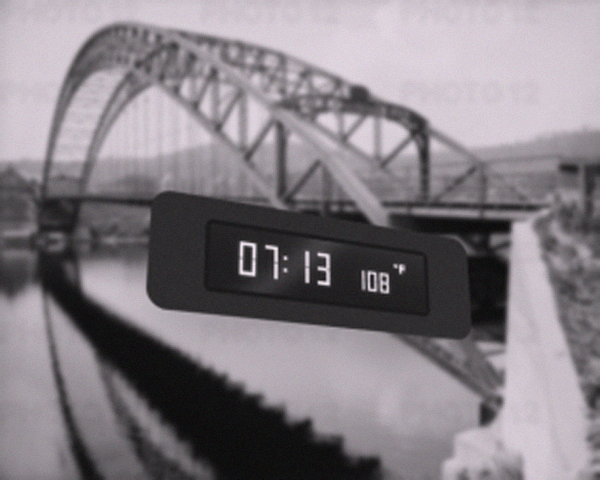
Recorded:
7.13
